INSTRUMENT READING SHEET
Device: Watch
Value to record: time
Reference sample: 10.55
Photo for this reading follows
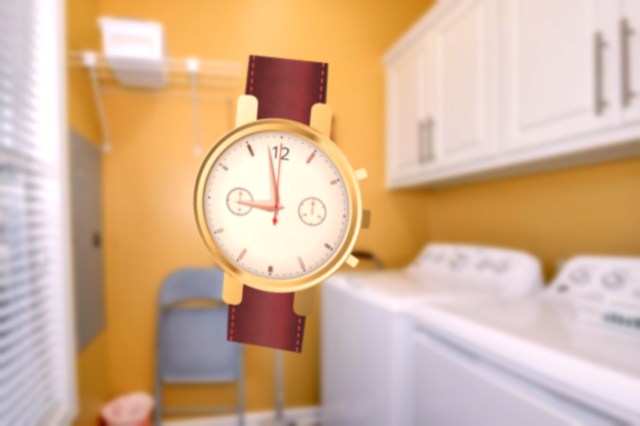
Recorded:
8.58
